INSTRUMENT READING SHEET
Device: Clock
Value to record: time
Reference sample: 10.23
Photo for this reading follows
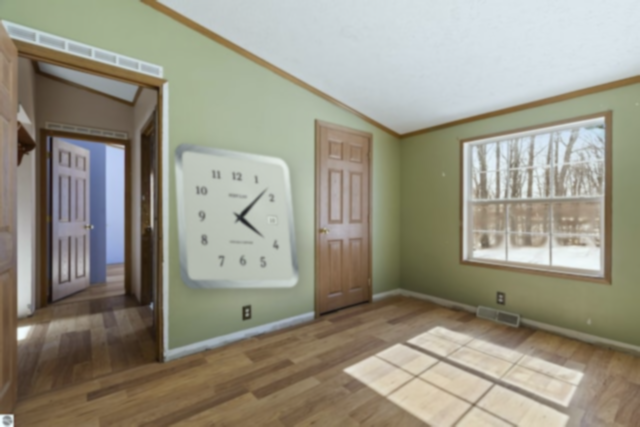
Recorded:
4.08
